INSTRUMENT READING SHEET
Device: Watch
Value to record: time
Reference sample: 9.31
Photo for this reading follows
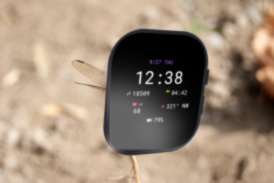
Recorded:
12.38
